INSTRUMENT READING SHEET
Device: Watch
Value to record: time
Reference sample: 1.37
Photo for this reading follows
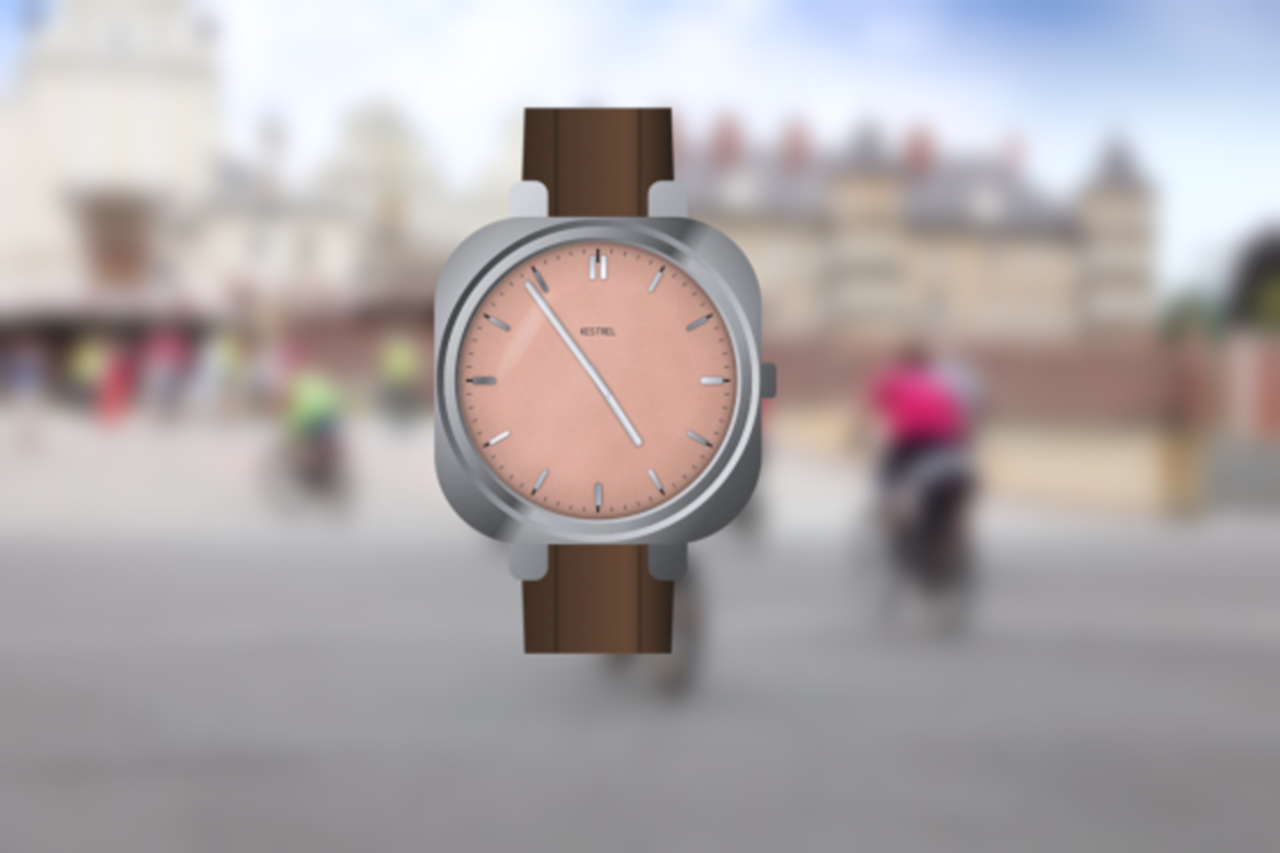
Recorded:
4.54
